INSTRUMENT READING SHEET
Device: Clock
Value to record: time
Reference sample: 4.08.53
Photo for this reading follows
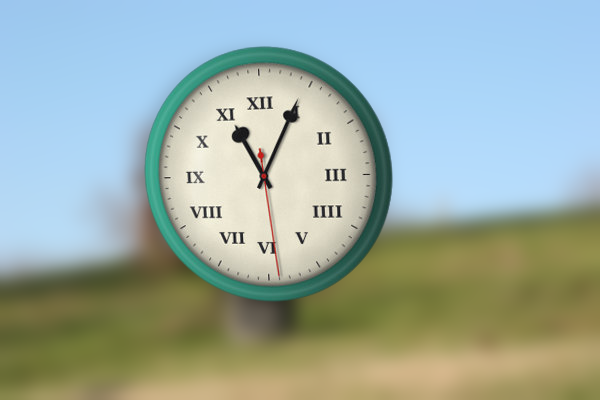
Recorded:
11.04.29
